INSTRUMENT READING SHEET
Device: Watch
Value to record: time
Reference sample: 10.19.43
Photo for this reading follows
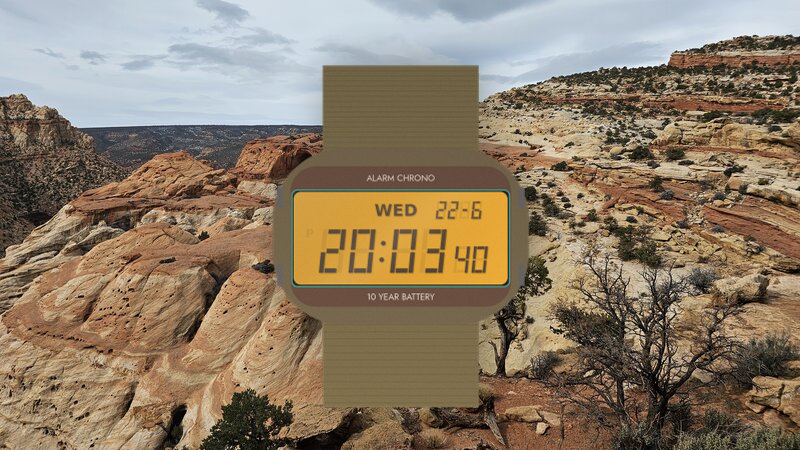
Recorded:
20.03.40
